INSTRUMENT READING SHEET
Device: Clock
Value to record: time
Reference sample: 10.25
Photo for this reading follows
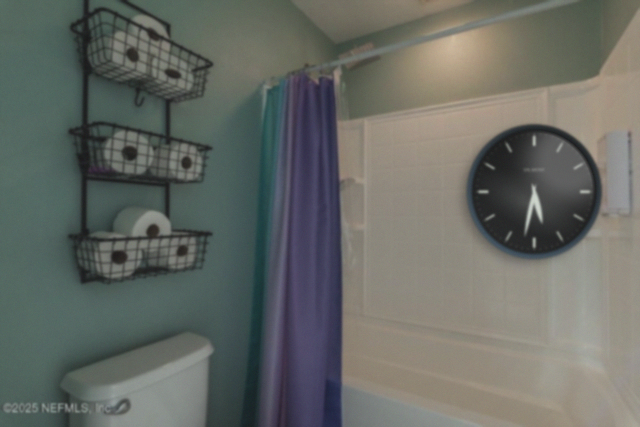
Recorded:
5.32
